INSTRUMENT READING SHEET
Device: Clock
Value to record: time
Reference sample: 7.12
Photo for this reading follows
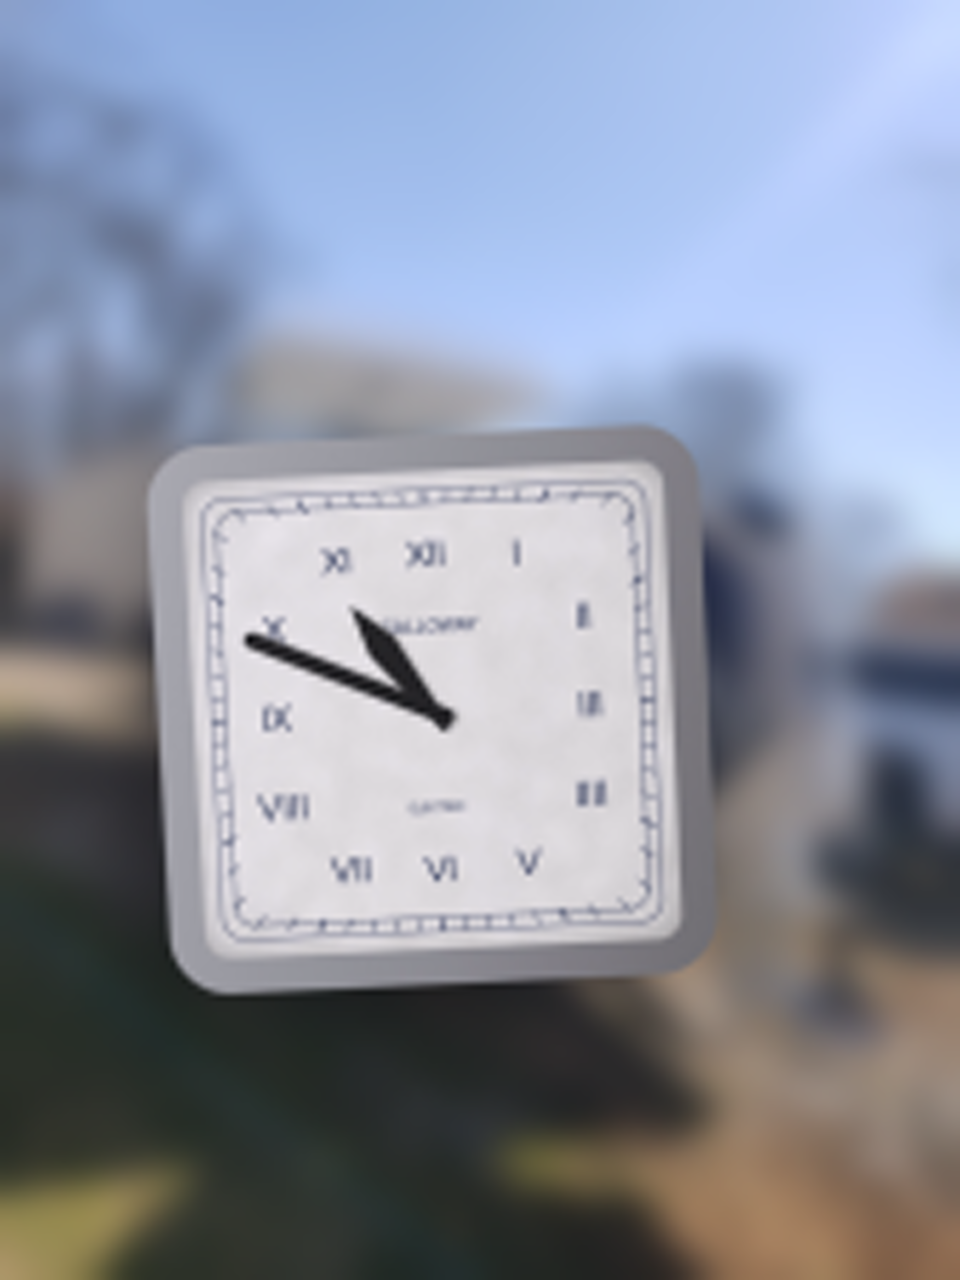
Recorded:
10.49
